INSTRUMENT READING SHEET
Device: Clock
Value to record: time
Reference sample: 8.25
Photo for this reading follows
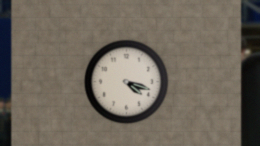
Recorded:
4.18
